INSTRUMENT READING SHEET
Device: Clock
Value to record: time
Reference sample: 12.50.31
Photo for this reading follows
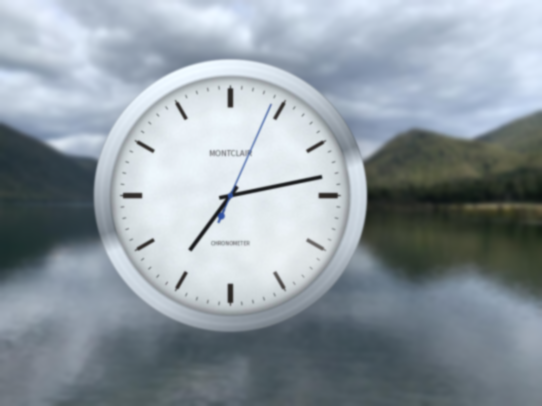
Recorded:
7.13.04
